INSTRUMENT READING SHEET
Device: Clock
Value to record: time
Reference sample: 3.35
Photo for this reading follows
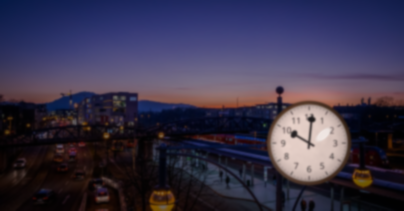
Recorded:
10.01
